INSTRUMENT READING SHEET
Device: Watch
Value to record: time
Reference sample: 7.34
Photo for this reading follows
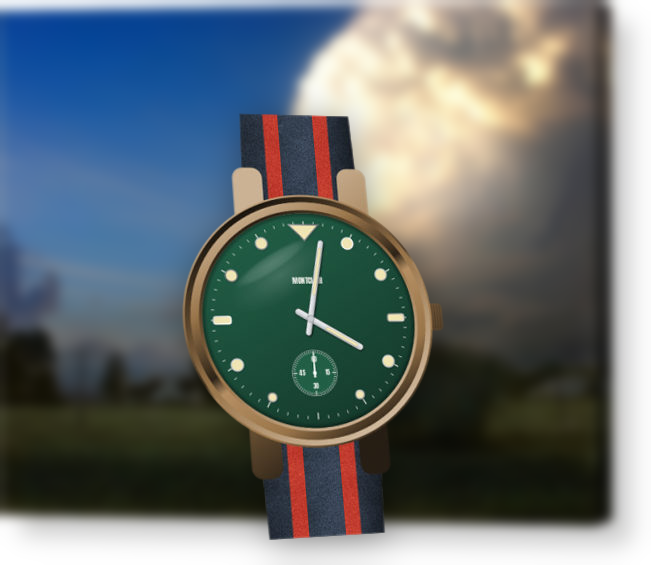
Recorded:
4.02
